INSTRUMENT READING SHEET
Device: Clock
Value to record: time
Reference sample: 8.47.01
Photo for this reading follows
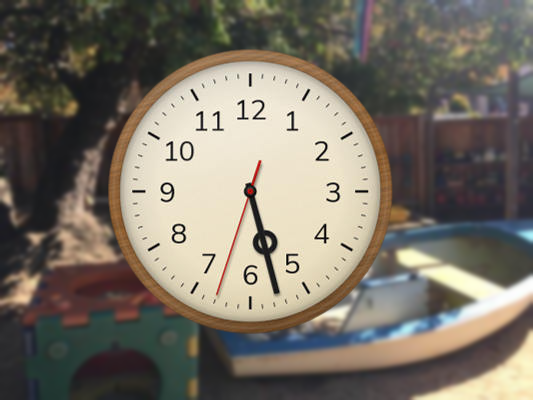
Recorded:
5.27.33
